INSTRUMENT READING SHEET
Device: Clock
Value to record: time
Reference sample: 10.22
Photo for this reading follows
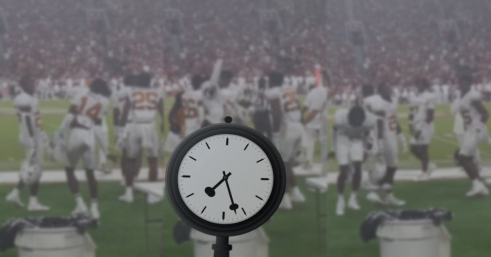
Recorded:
7.27
